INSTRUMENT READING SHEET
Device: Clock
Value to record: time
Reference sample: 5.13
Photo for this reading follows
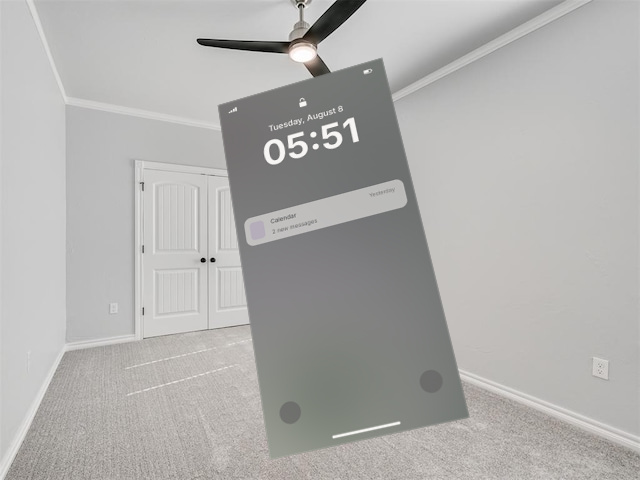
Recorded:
5.51
